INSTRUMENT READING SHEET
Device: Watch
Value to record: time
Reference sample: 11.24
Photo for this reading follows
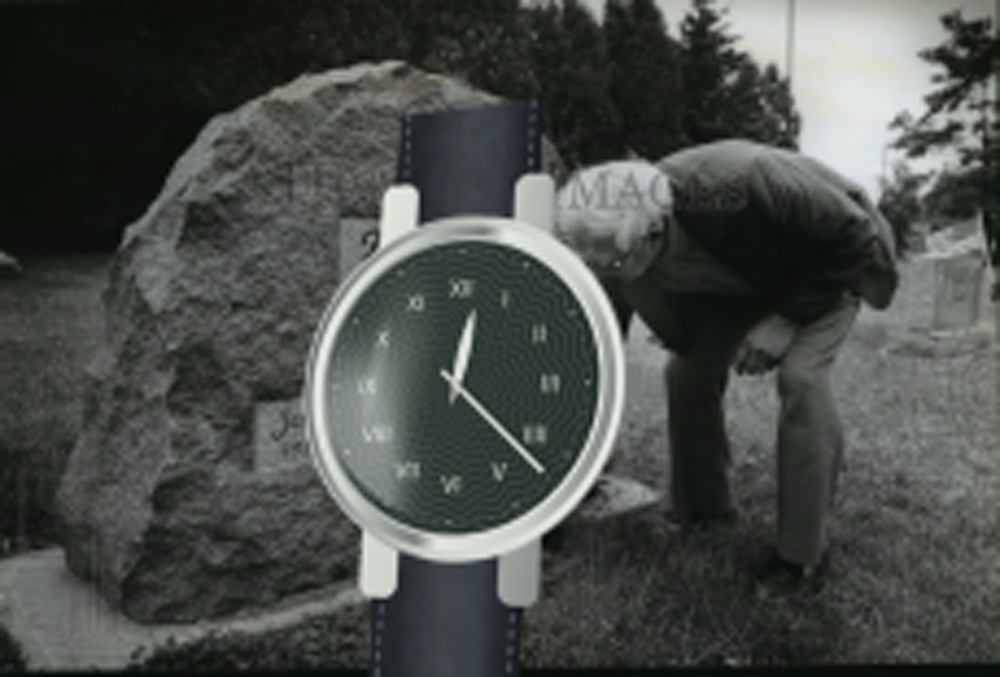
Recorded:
12.22
